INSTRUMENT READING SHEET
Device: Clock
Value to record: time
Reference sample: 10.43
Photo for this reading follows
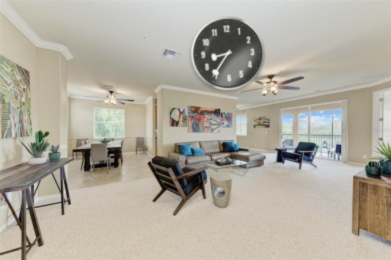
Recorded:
8.36
